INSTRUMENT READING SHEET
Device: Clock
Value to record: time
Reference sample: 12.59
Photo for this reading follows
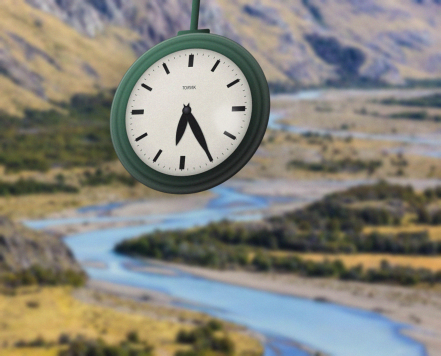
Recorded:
6.25
